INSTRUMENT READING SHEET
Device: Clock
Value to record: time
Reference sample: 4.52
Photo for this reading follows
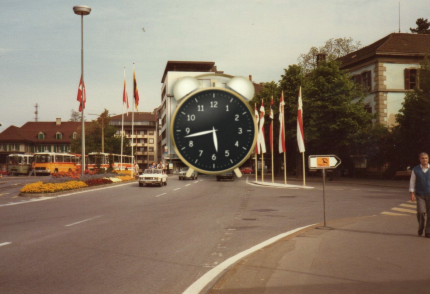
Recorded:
5.43
